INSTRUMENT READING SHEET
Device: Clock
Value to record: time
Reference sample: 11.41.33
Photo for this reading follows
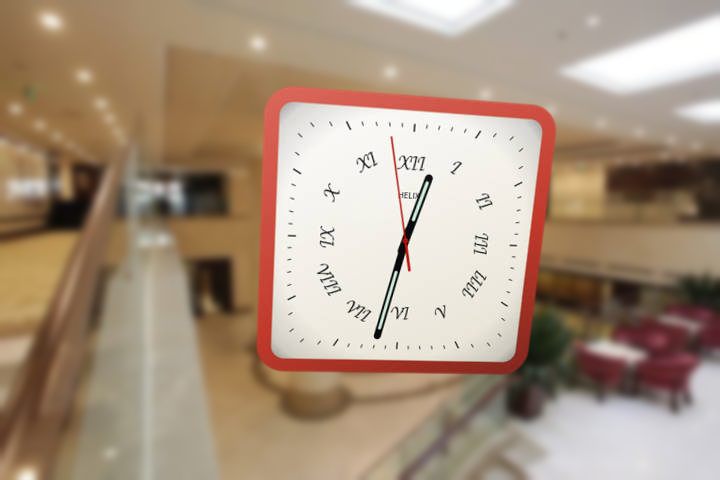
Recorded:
12.31.58
